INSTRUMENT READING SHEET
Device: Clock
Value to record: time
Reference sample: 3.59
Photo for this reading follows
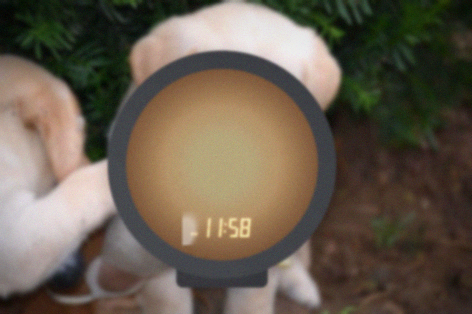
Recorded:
11.58
